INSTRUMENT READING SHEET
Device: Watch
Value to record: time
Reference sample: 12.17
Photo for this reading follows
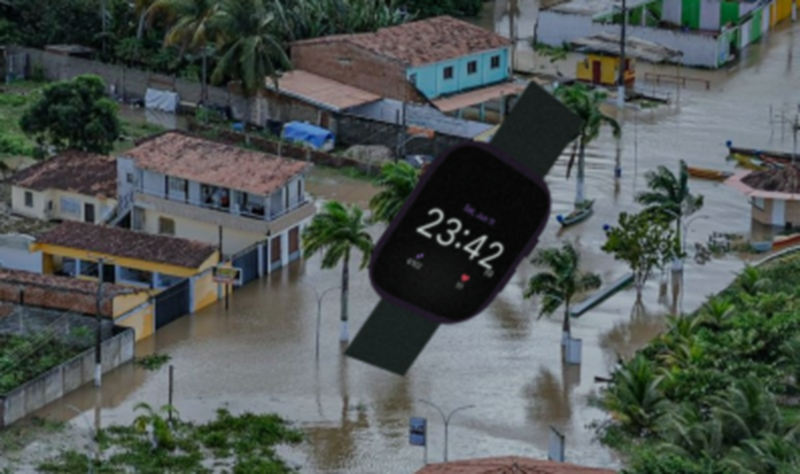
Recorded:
23.42
